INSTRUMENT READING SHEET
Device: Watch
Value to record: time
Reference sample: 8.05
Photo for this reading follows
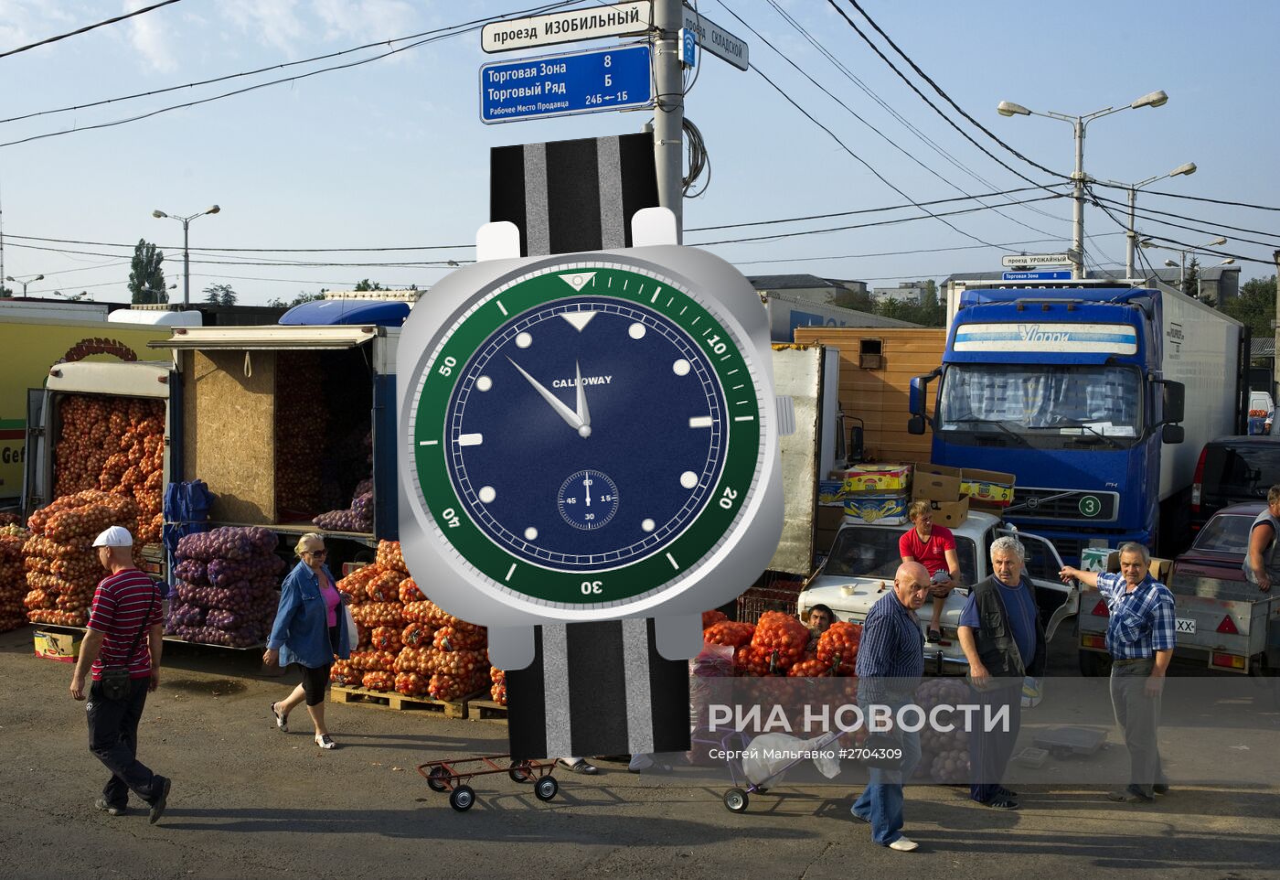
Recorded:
11.53
